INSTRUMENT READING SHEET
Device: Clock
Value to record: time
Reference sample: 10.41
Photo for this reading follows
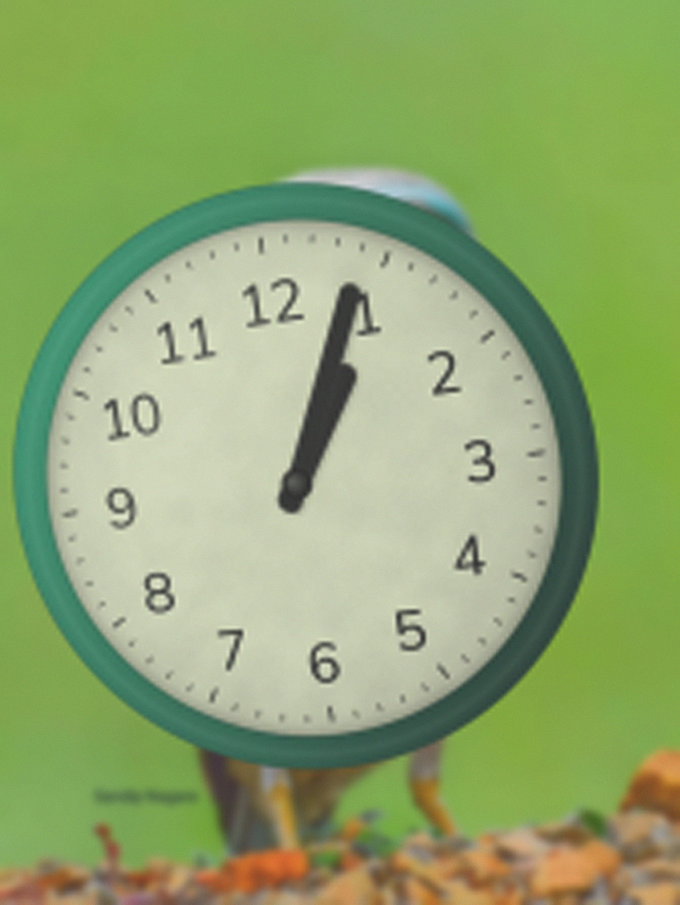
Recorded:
1.04
